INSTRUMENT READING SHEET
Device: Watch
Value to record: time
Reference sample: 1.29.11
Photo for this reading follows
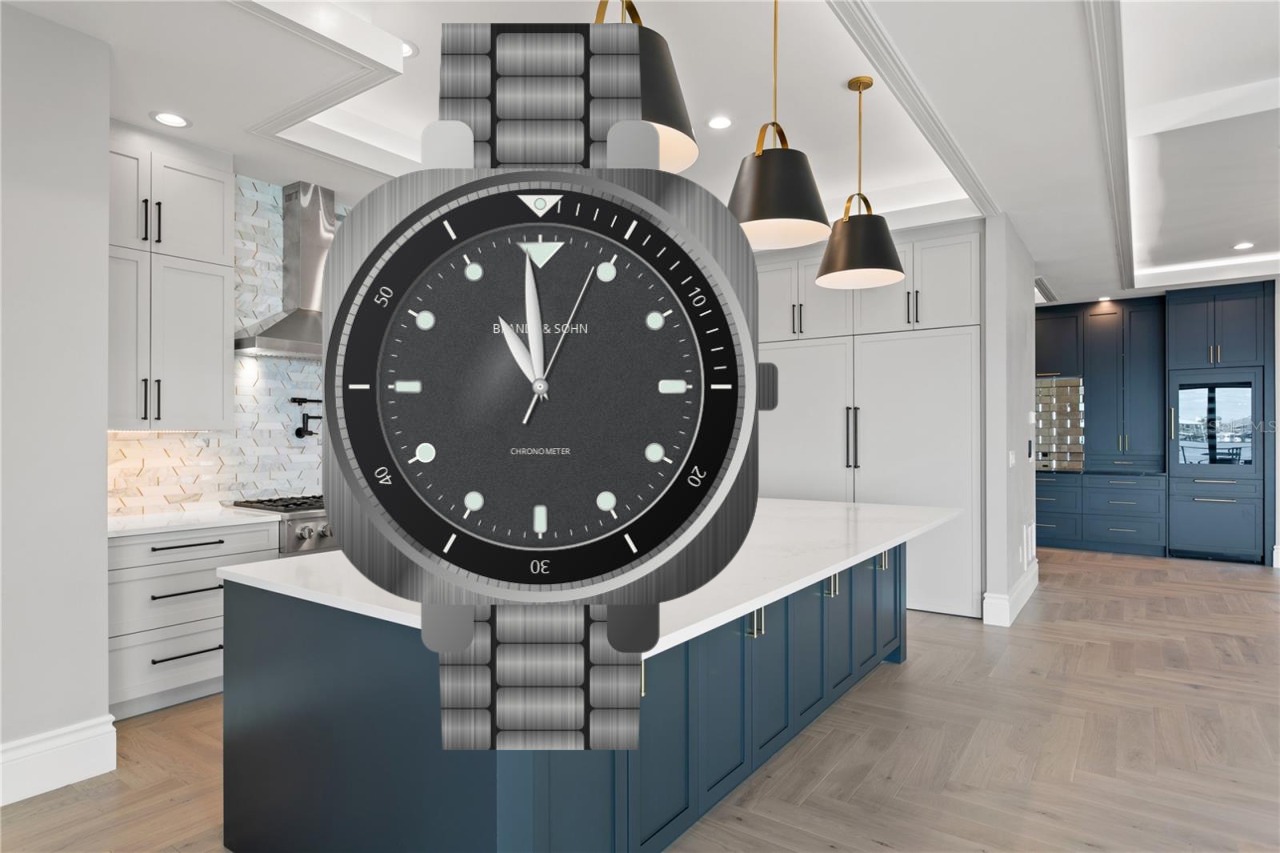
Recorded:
10.59.04
